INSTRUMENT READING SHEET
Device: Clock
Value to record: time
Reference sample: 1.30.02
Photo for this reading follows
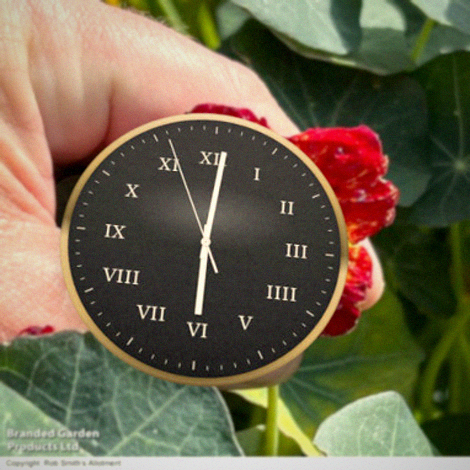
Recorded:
6.00.56
